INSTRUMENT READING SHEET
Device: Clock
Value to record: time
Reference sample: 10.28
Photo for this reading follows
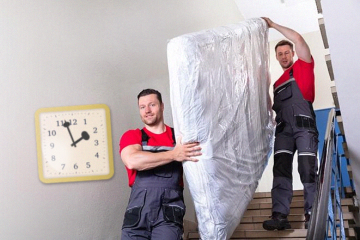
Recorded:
1.57
